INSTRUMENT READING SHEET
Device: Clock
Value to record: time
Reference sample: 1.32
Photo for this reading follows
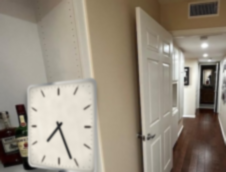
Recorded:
7.26
